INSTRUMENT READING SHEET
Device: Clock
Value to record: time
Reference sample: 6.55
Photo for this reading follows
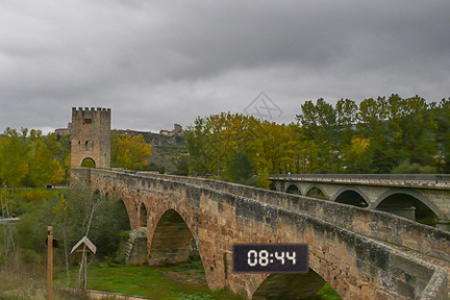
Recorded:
8.44
